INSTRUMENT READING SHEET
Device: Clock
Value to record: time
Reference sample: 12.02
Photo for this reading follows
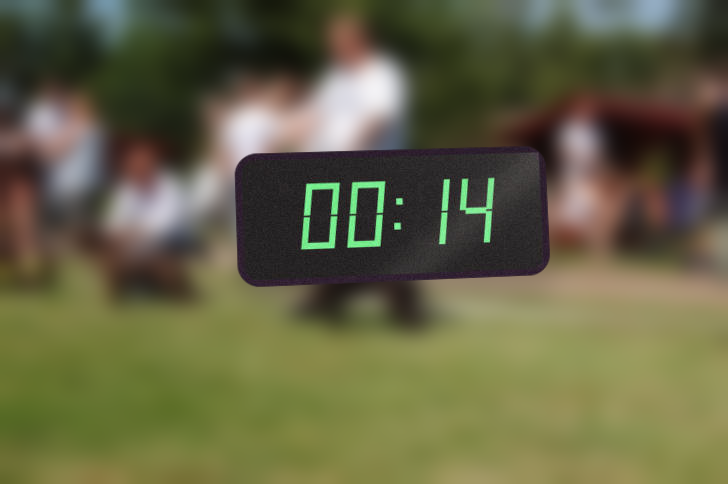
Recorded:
0.14
